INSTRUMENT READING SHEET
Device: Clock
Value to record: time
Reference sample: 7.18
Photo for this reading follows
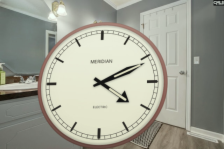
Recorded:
4.11
